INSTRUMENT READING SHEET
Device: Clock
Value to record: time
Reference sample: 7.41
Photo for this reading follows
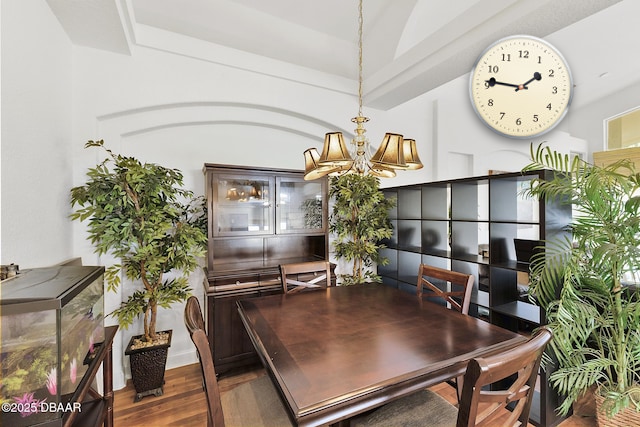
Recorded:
1.46
